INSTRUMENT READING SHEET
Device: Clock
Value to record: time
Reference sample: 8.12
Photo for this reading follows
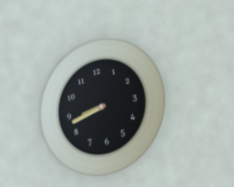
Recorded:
8.43
